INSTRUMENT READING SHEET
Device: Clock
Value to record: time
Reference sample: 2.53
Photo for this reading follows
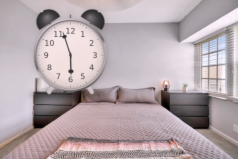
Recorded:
5.57
